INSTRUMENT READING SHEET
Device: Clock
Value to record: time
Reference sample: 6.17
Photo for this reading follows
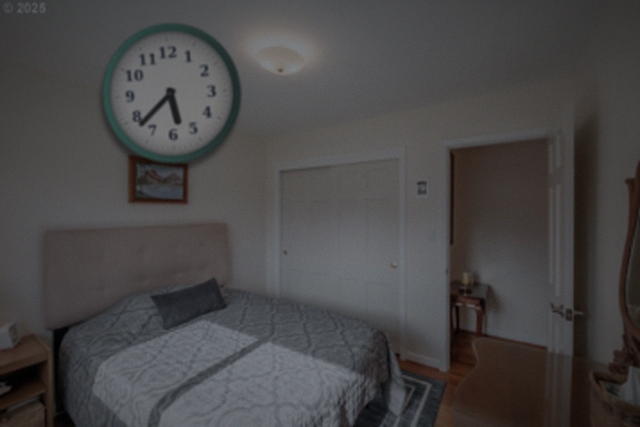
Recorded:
5.38
